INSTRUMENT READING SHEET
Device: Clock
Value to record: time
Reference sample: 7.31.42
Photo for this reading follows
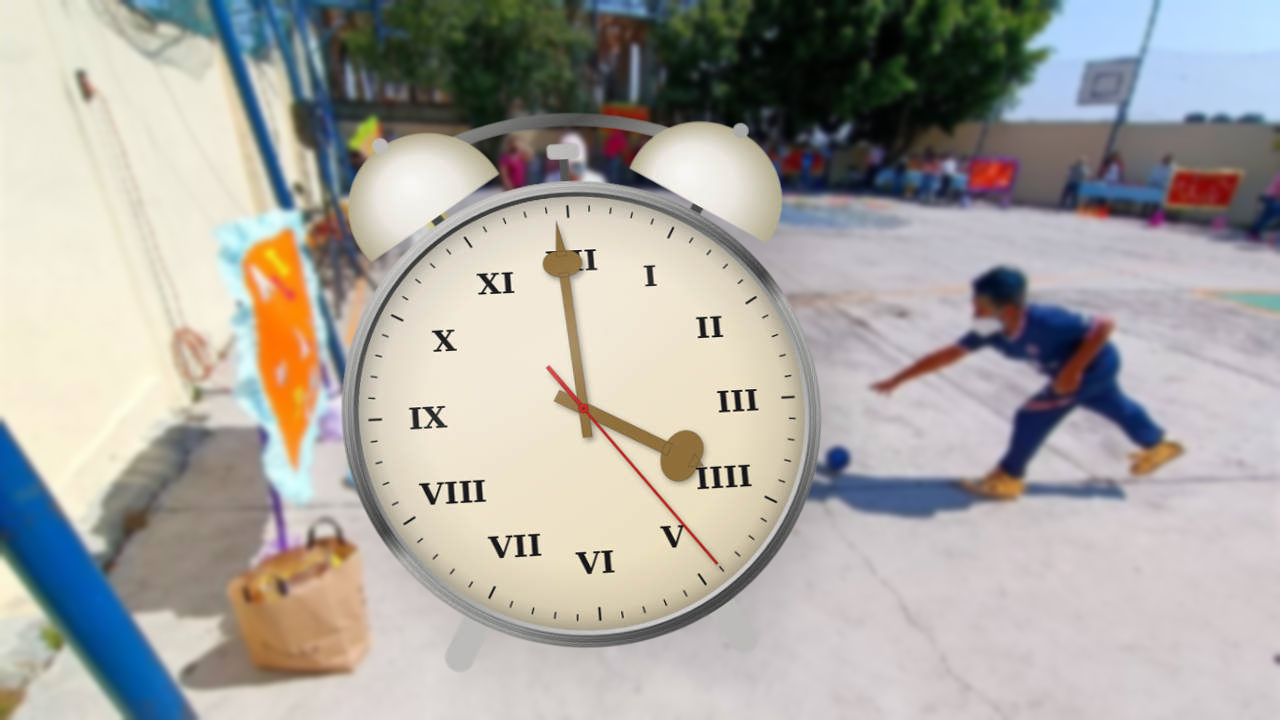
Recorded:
3.59.24
